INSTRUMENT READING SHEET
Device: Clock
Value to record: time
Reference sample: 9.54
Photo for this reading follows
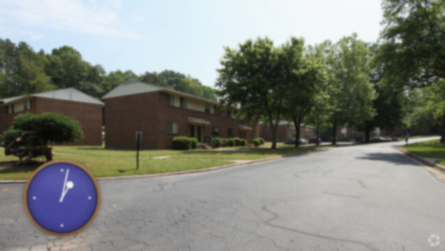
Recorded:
1.02
